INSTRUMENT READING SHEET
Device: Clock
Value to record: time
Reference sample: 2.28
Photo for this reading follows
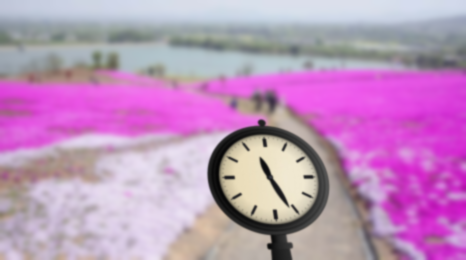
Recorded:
11.26
